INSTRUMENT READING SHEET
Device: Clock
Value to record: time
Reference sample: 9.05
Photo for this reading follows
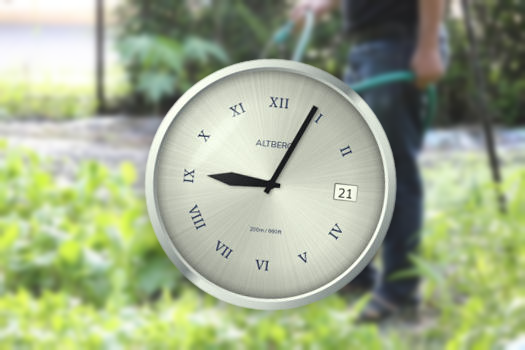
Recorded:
9.04
